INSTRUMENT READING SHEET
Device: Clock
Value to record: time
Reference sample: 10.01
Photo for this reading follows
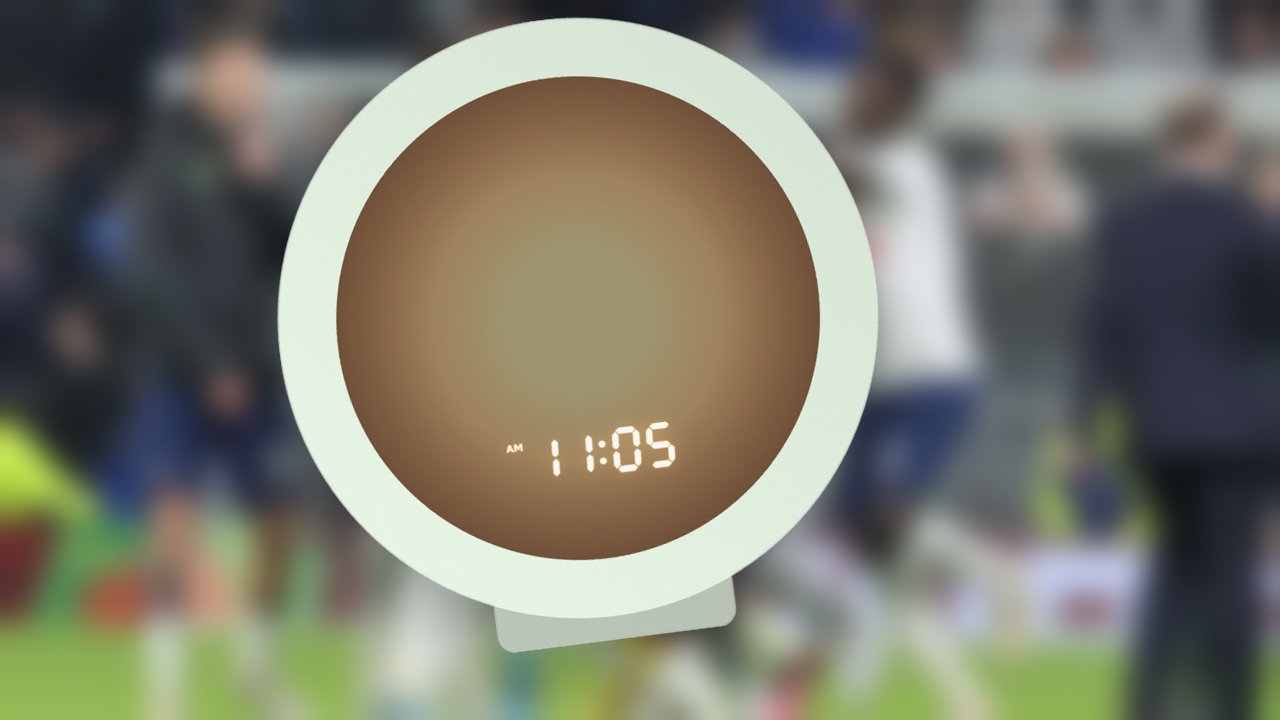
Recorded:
11.05
